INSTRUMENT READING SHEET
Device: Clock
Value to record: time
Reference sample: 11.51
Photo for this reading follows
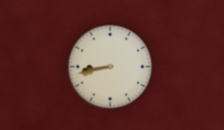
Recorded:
8.43
